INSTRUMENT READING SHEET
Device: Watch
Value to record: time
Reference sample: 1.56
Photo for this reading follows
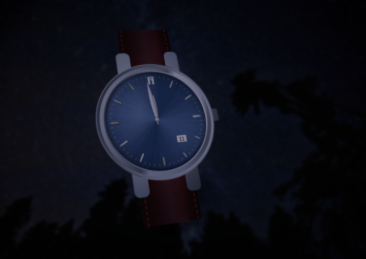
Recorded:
11.59
